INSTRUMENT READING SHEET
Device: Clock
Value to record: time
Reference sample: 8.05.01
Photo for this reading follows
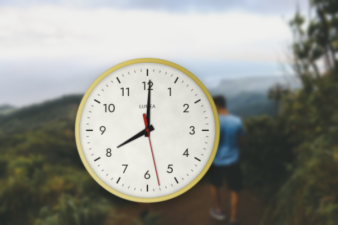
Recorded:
8.00.28
